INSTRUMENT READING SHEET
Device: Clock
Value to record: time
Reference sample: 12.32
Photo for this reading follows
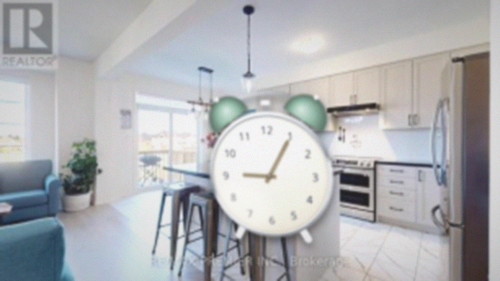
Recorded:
9.05
